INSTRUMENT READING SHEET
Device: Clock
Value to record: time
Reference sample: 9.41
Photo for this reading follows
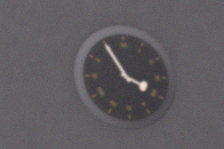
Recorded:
3.55
